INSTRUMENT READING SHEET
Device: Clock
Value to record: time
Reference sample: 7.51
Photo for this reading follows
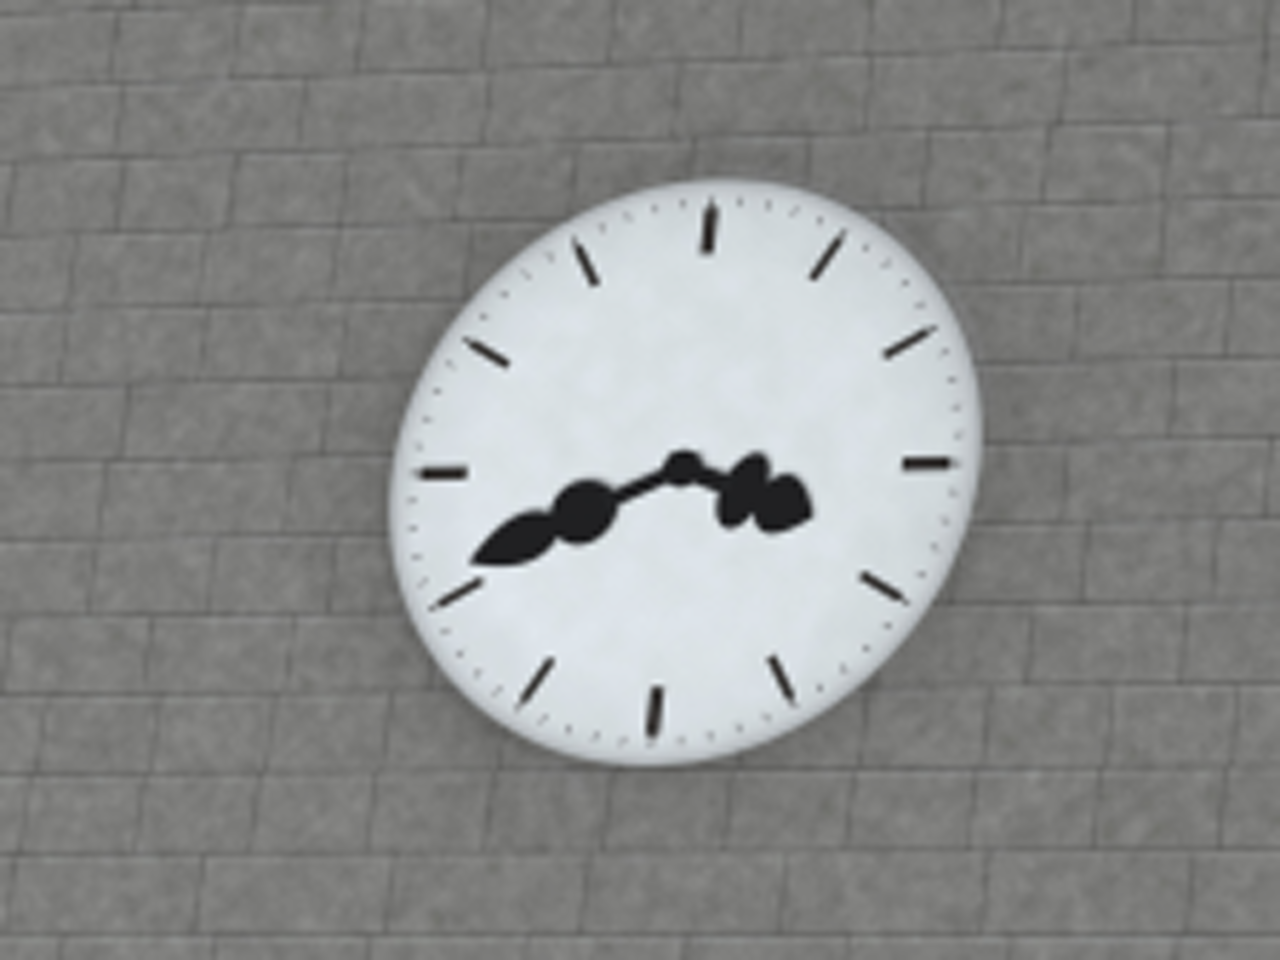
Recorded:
3.41
